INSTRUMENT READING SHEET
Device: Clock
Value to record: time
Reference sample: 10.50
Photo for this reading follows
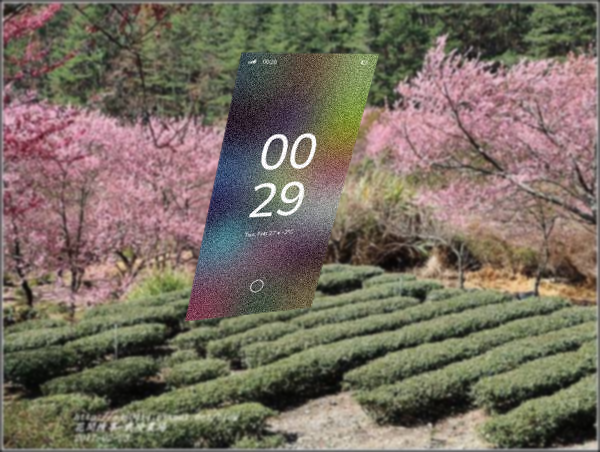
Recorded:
0.29
